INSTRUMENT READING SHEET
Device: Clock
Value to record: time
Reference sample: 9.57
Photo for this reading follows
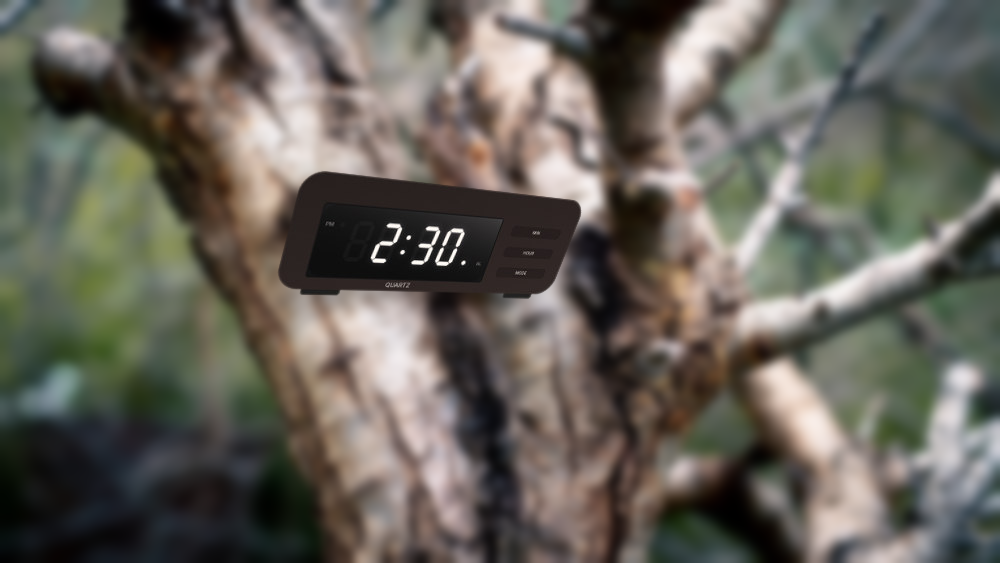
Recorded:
2.30
